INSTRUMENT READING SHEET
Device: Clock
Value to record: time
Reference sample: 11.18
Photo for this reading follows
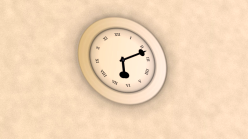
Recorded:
6.12
